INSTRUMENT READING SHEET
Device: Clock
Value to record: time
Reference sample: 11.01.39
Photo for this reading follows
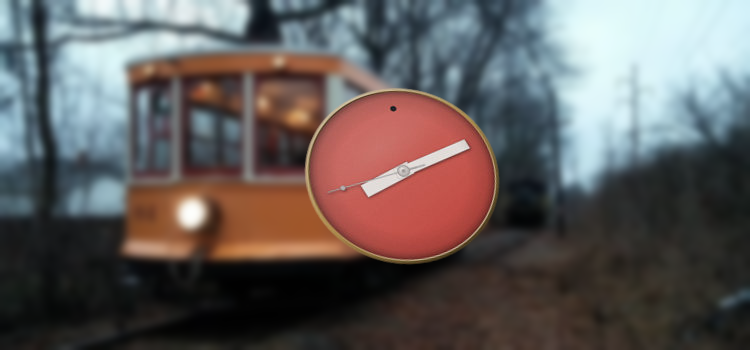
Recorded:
8.11.43
